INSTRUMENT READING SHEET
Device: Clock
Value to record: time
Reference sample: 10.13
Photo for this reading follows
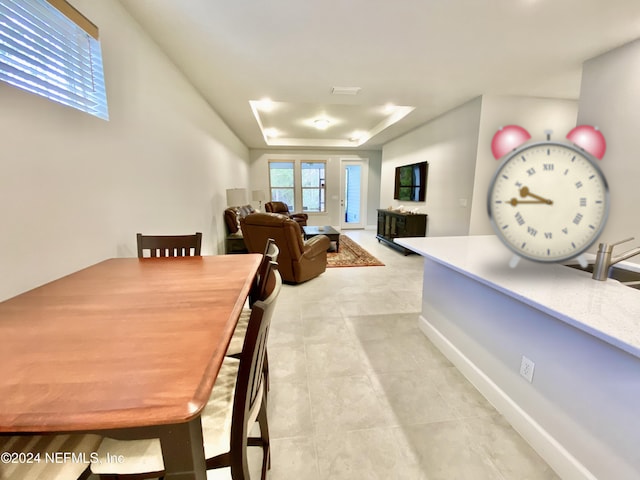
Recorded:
9.45
